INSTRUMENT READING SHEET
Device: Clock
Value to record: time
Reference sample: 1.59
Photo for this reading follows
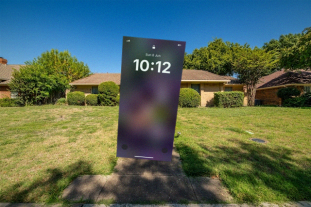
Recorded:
10.12
